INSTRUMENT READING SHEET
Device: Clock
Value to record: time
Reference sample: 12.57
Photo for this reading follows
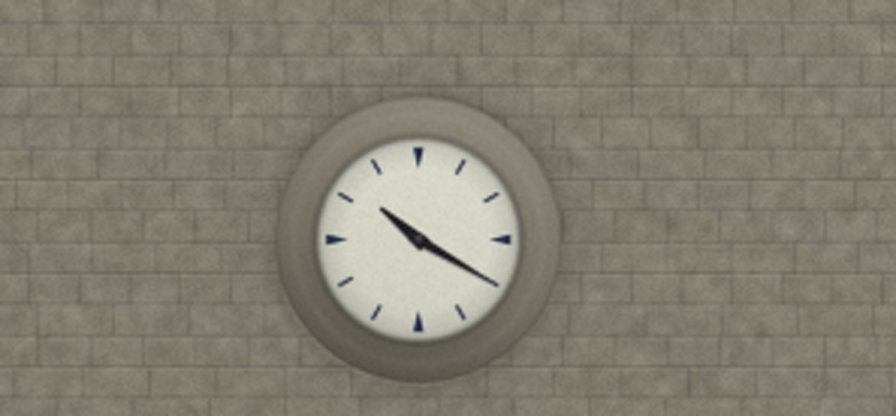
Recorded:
10.20
